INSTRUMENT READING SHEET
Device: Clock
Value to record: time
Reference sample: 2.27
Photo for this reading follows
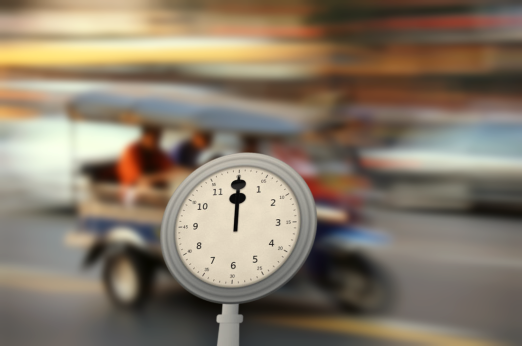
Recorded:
12.00
